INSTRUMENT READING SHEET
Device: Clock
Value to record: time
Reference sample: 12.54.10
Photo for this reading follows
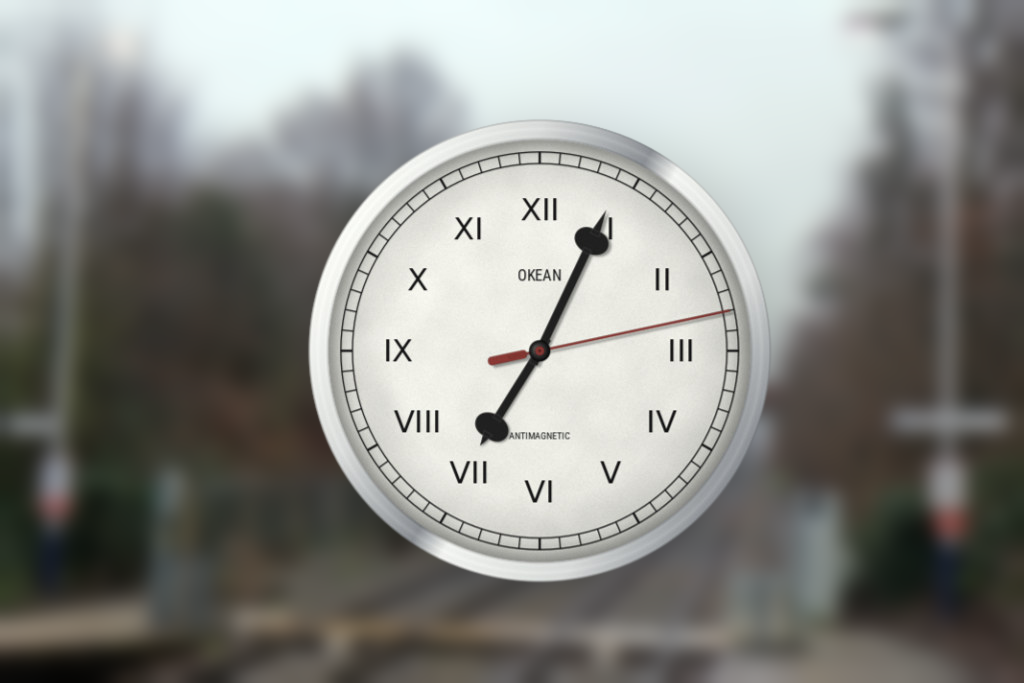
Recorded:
7.04.13
